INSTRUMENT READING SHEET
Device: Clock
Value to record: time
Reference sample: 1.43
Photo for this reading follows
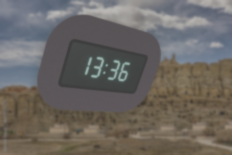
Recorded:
13.36
